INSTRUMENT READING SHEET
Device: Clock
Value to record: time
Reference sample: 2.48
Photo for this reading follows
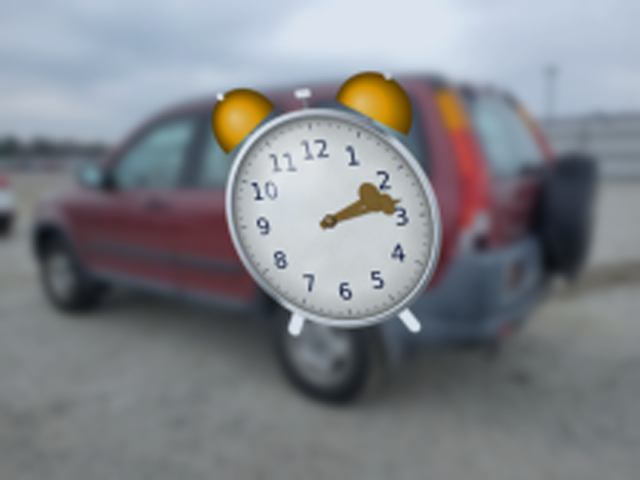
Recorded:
2.13
